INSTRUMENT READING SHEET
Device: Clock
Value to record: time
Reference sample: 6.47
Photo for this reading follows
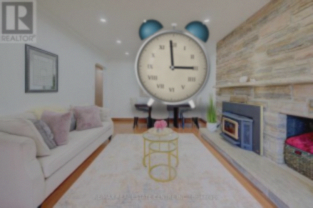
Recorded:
2.59
